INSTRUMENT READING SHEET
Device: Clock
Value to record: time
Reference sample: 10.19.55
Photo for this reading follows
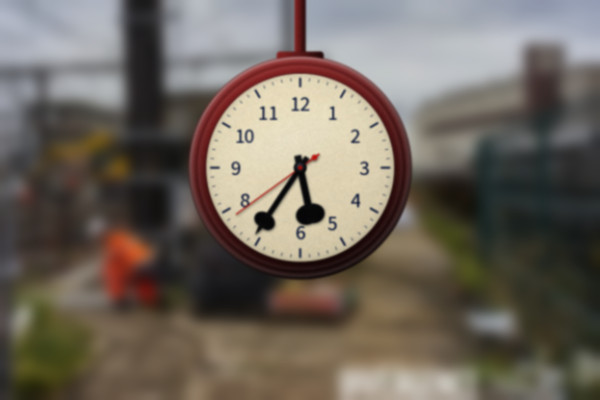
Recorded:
5.35.39
